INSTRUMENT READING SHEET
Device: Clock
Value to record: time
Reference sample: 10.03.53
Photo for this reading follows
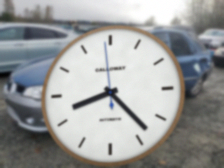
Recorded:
8.22.59
